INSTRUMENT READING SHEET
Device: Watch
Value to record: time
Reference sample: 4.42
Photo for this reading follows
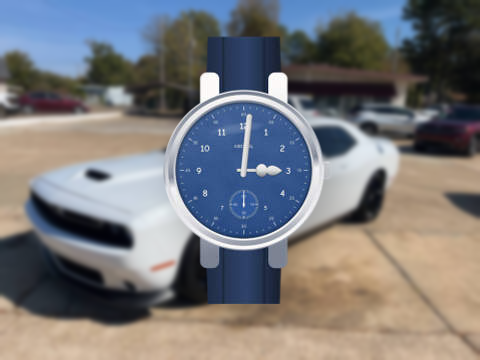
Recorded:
3.01
